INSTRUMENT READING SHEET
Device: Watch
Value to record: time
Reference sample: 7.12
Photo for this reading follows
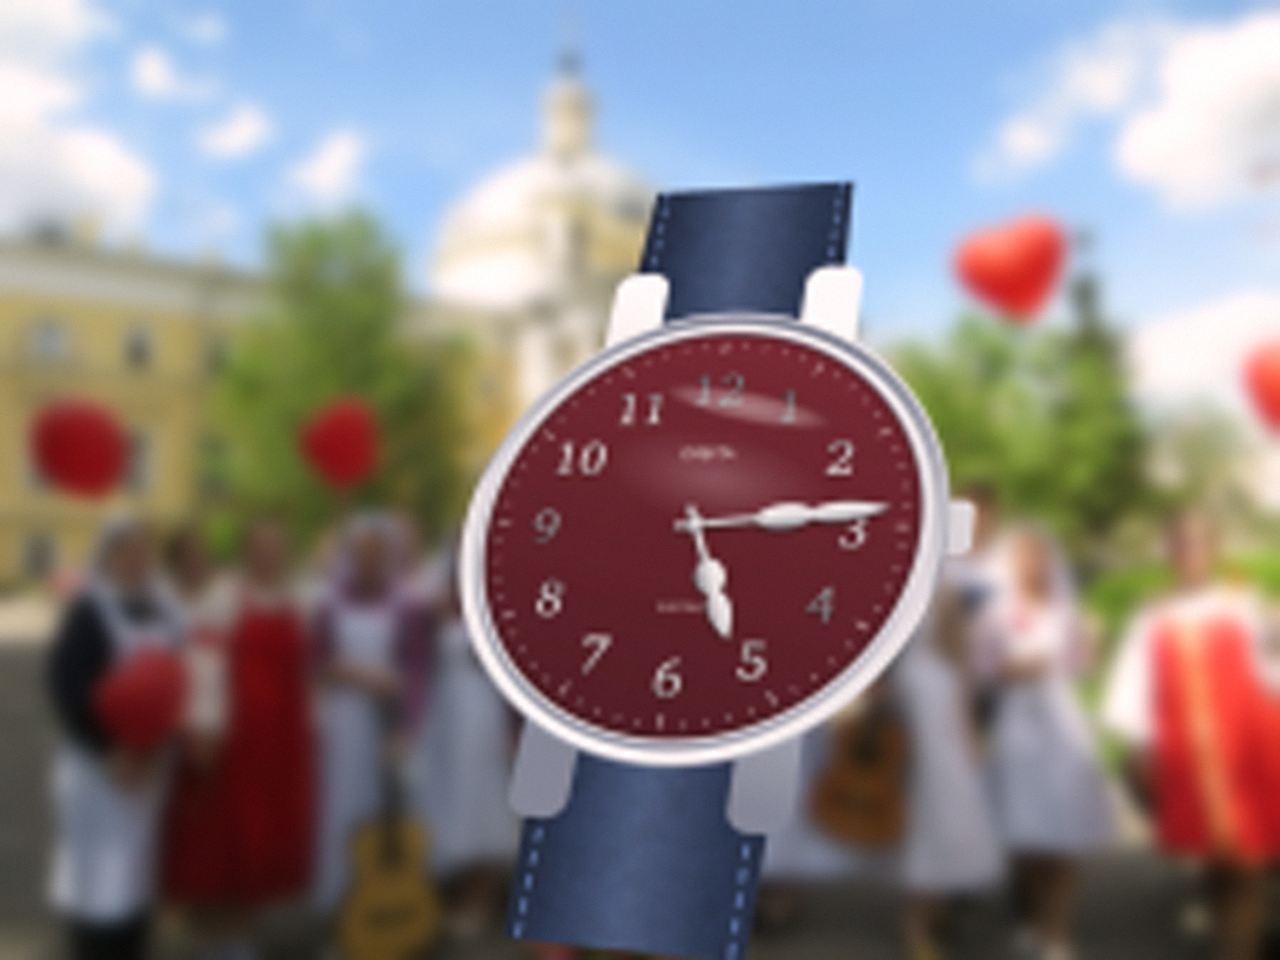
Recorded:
5.14
